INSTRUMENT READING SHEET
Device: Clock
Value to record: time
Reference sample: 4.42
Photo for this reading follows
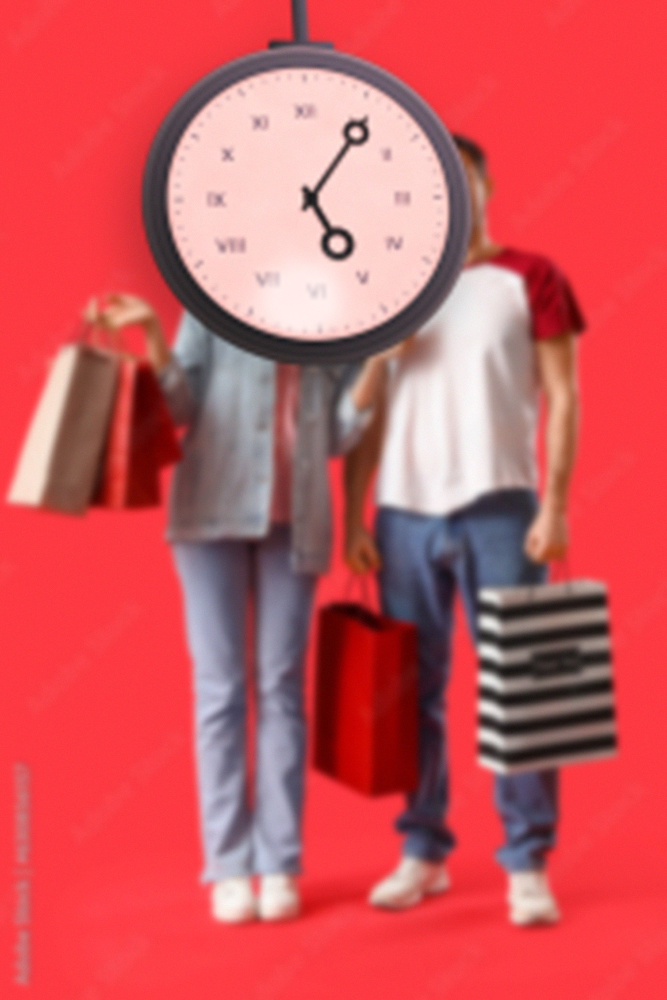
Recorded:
5.06
